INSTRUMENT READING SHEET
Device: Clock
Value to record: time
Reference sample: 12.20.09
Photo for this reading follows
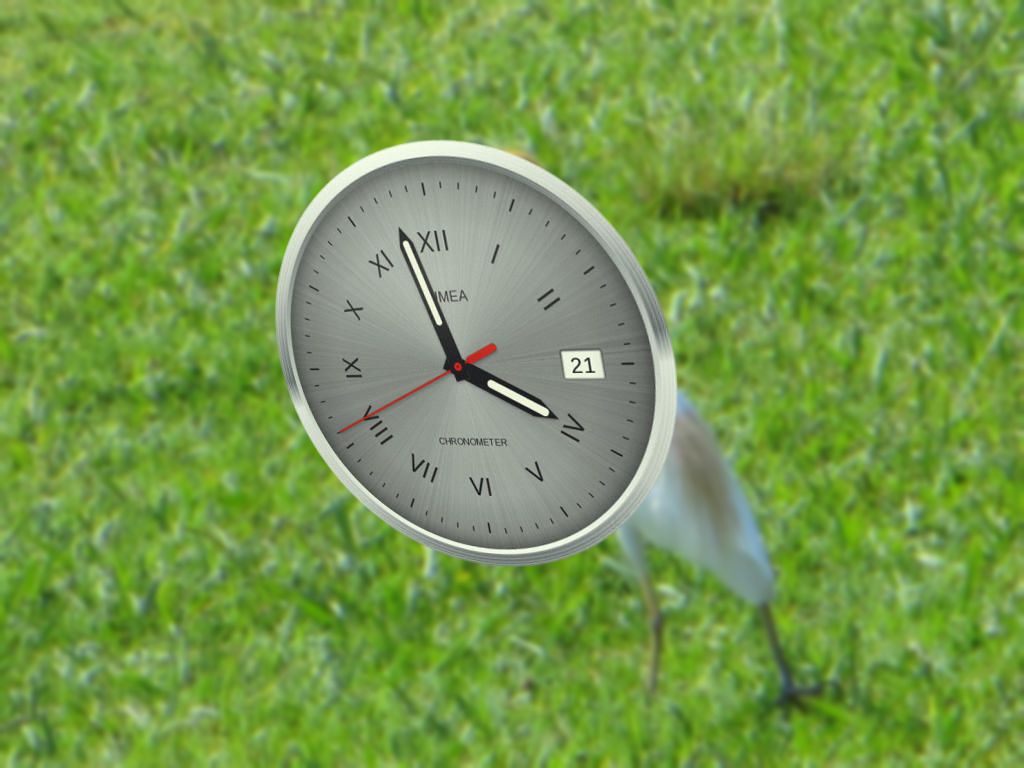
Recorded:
3.57.41
